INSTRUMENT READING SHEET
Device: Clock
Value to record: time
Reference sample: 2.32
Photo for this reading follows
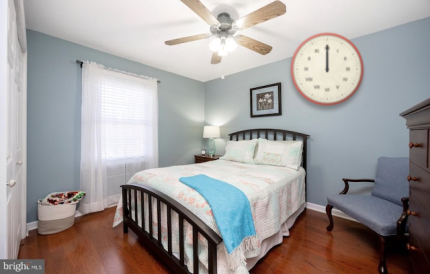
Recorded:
12.00
